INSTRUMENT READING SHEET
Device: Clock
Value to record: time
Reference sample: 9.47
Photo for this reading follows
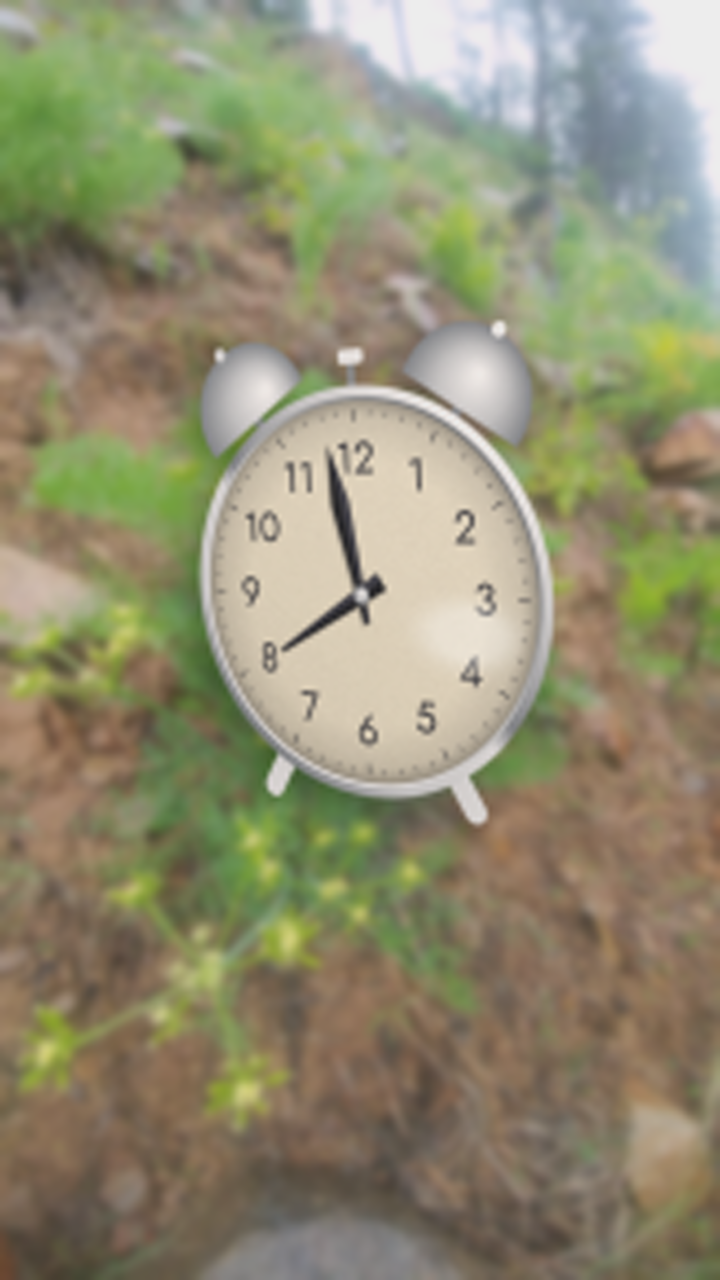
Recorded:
7.58
